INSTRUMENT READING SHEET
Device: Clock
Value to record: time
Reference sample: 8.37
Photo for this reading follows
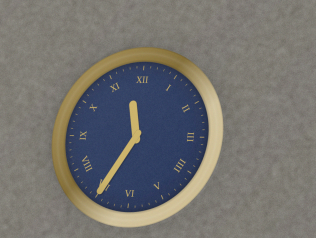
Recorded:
11.35
